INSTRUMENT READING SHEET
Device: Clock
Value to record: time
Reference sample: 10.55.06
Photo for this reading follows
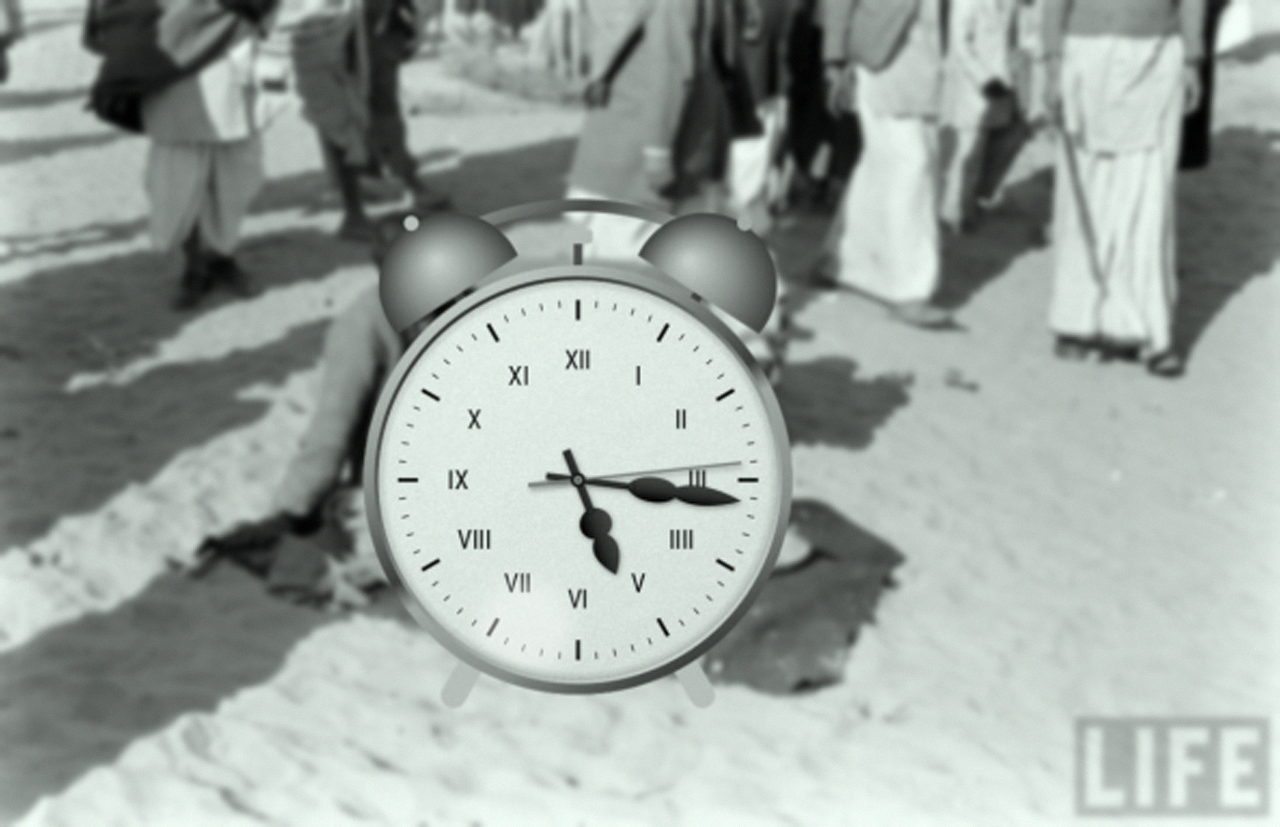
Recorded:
5.16.14
